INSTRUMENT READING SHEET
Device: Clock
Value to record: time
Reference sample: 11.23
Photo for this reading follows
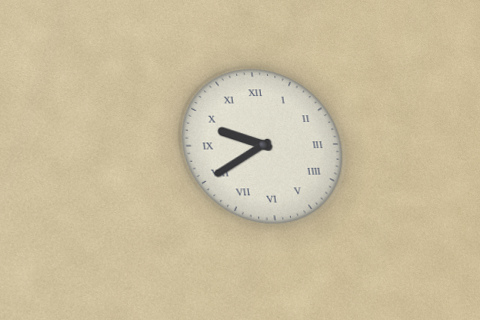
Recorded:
9.40
